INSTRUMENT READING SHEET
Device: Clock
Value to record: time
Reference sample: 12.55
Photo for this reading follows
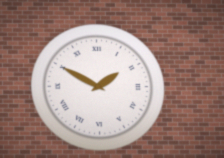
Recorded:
1.50
